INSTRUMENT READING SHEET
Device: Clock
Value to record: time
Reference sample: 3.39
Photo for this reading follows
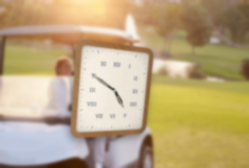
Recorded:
4.50
